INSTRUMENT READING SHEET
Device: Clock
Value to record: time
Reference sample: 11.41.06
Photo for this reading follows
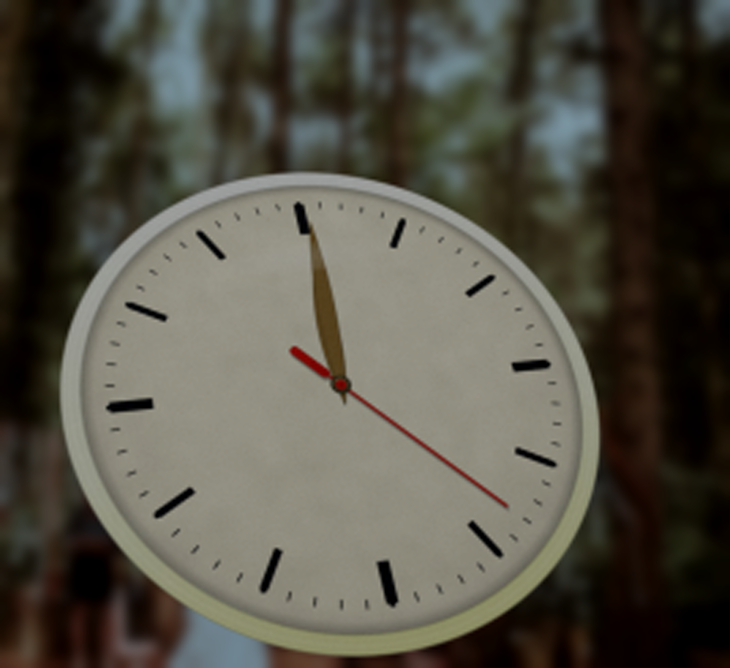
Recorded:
12.00.23
